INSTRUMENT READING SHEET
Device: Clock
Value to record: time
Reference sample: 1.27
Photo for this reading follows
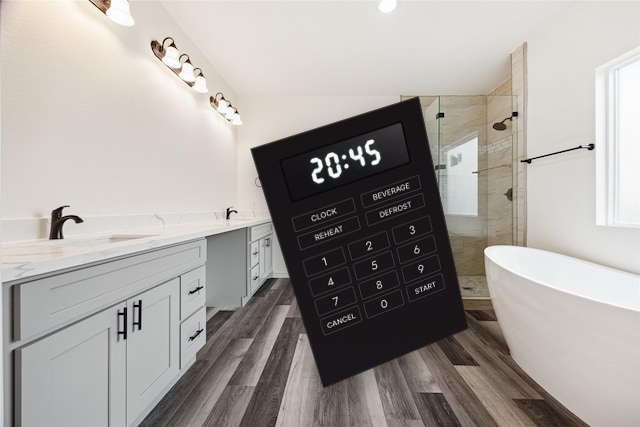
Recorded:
20.45
